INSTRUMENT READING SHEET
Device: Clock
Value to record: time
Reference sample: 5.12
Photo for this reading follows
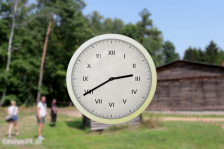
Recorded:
2.40
